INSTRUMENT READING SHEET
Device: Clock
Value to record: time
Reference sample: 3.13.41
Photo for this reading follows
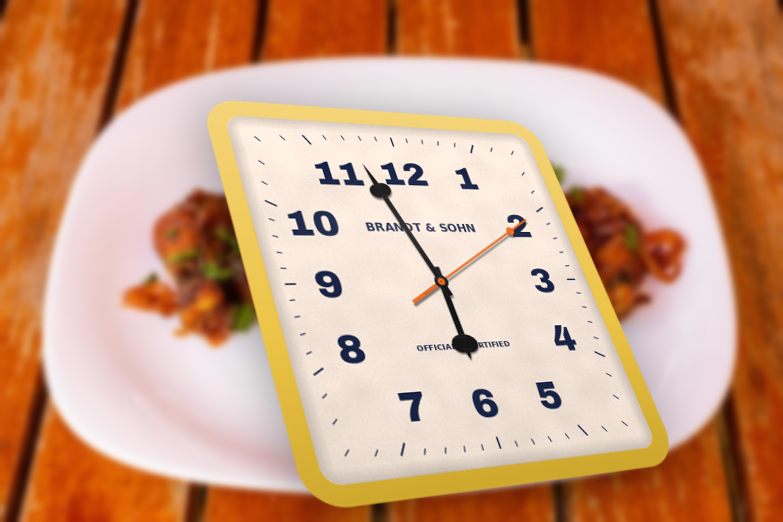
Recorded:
5.57.10
